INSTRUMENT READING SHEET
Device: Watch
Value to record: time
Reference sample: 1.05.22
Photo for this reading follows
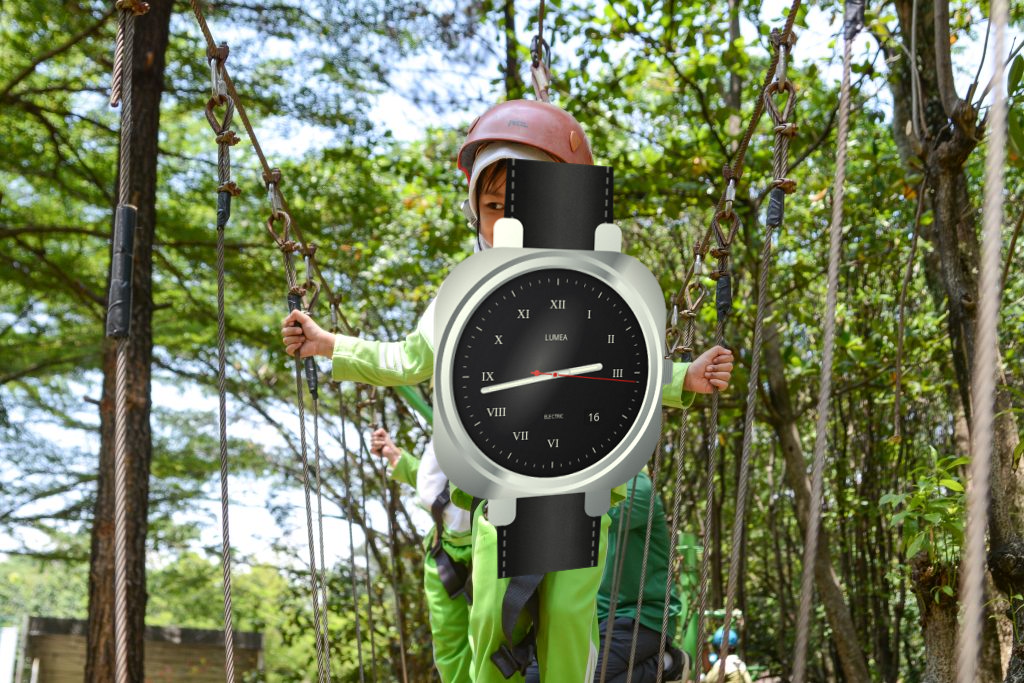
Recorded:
2.43.16
